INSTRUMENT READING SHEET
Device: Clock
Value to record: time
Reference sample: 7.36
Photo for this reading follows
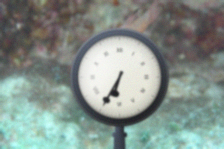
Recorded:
6.35
